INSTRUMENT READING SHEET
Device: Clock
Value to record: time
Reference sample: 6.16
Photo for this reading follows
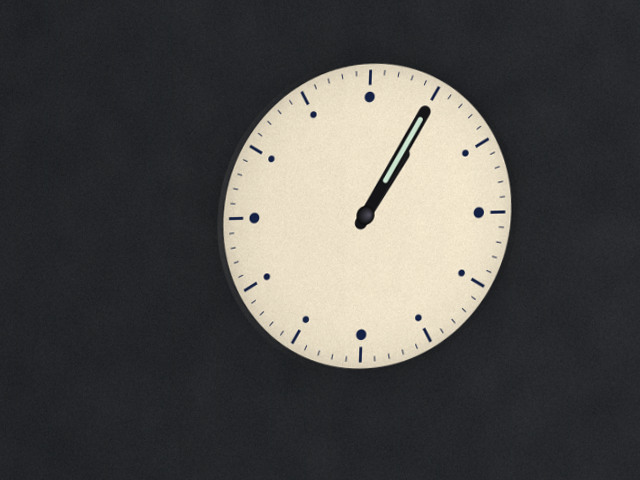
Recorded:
1.05
